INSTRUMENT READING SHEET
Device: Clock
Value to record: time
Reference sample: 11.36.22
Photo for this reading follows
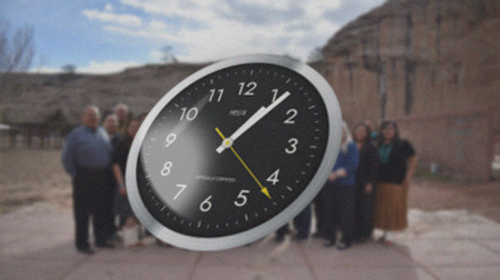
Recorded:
1.06.22
